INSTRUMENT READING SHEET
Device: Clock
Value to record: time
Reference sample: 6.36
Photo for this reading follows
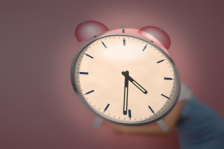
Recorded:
4.31
